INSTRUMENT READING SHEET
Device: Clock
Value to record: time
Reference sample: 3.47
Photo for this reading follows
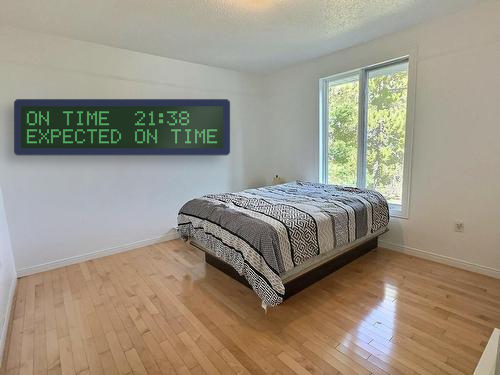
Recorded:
21.38
